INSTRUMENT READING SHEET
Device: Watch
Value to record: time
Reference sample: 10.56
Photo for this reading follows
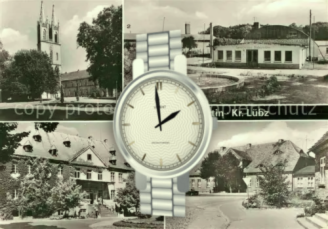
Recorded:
1.59
